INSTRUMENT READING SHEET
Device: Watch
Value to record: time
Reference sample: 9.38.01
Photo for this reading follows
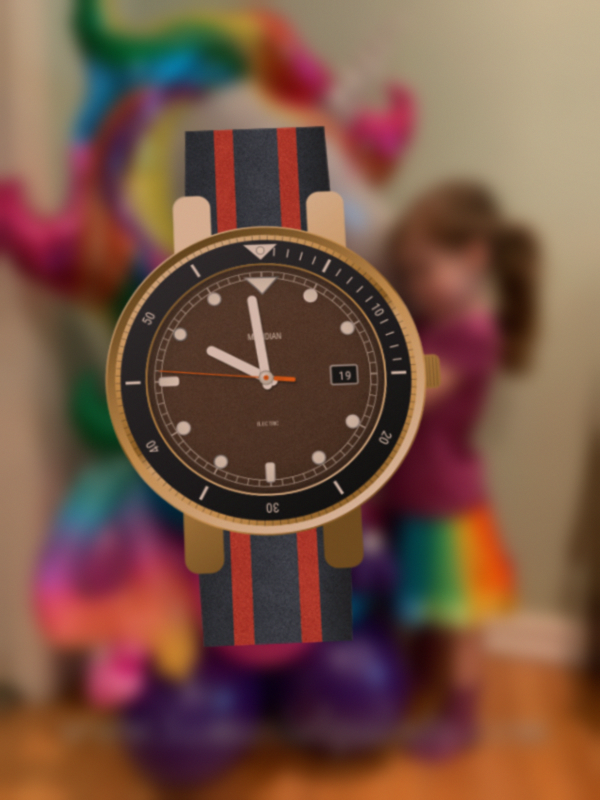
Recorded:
9.58.46
